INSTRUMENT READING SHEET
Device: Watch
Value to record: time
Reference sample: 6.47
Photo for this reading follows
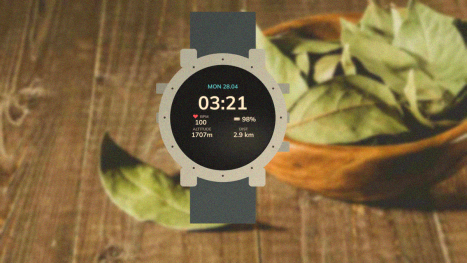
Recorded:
3.21
